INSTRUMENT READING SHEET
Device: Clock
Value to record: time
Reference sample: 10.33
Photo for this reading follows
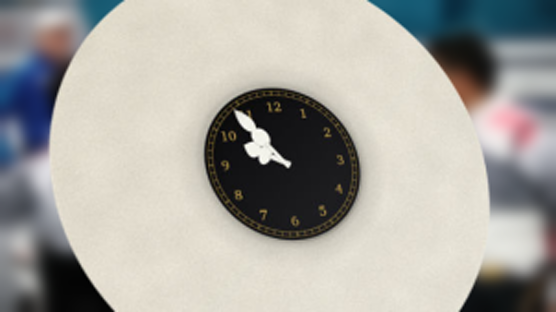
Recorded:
9.54
